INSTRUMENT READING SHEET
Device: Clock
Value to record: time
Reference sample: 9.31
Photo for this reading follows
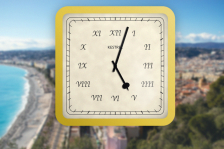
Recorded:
5.03
